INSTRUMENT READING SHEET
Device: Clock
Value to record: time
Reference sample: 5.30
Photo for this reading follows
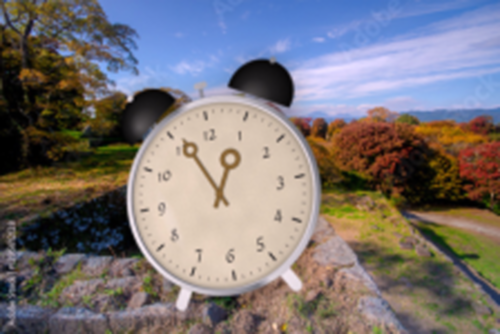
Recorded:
12.56
